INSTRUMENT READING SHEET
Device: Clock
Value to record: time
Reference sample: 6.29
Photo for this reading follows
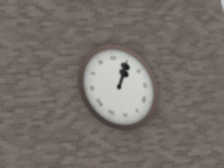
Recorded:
1.05
